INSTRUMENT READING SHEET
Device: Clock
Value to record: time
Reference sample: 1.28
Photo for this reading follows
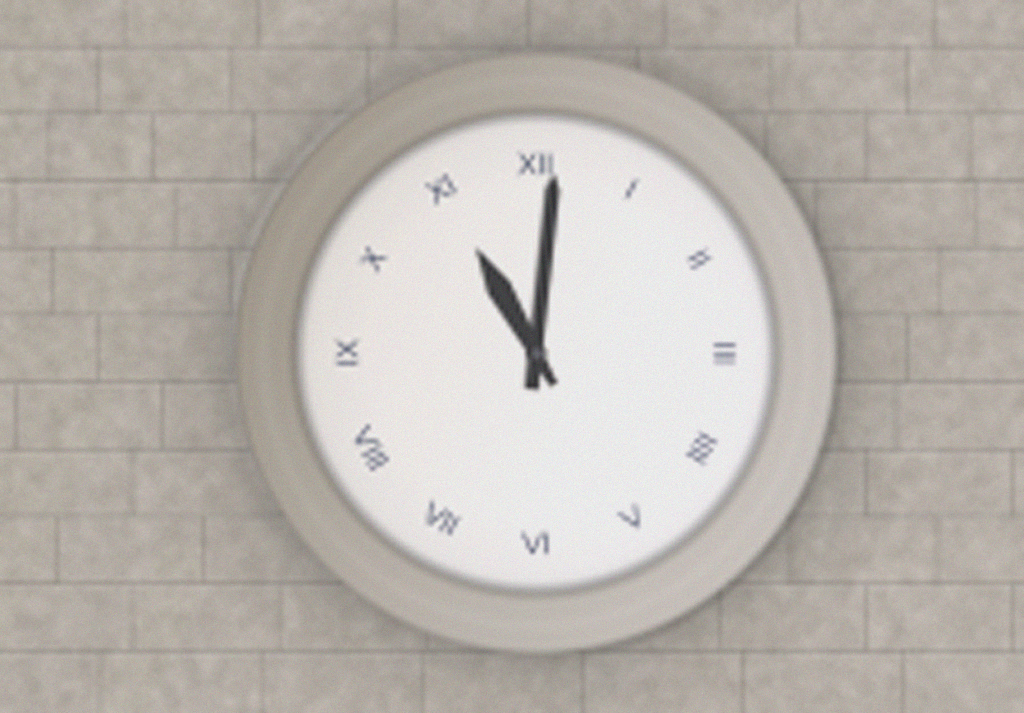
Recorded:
11.01
